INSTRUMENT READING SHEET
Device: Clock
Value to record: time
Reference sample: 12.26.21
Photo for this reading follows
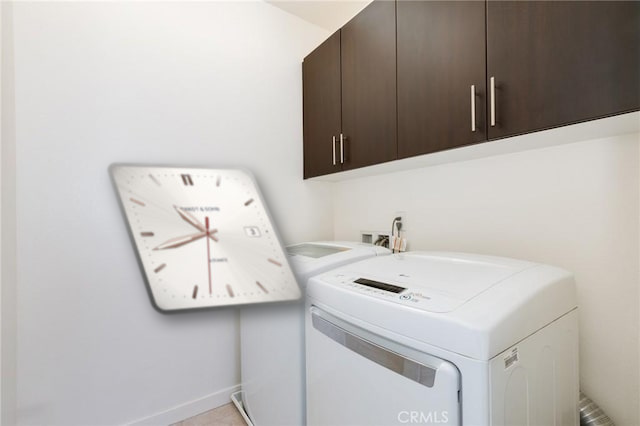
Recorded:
10.42.33
